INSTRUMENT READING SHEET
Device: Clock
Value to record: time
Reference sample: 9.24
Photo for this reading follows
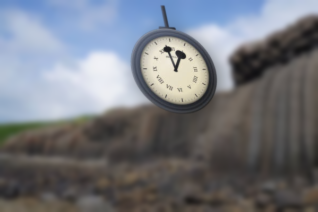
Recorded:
12.58
